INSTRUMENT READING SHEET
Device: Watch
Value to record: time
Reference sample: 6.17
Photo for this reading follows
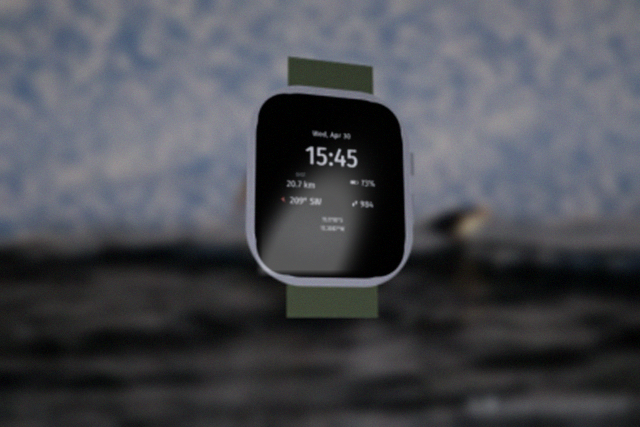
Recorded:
15.45
